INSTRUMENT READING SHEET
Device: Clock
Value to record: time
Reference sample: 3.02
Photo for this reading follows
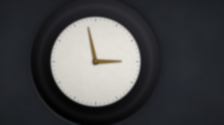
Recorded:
2.58
